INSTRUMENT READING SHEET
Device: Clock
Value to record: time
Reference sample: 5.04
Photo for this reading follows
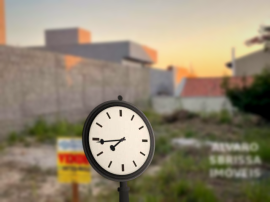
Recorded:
7.44
